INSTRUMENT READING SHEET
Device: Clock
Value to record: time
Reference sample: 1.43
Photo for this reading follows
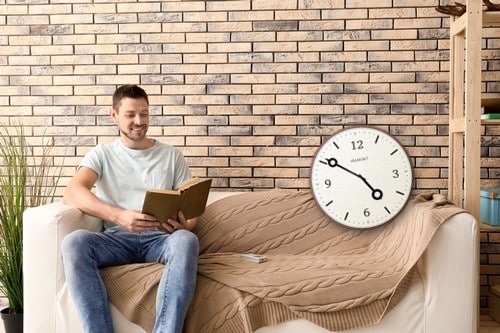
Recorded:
4.51
